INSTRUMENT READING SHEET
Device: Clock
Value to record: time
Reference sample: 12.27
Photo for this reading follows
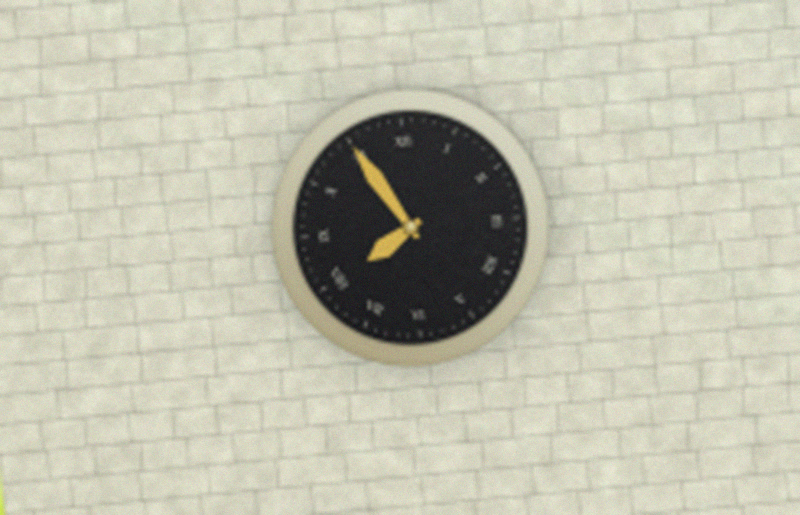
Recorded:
7.55
